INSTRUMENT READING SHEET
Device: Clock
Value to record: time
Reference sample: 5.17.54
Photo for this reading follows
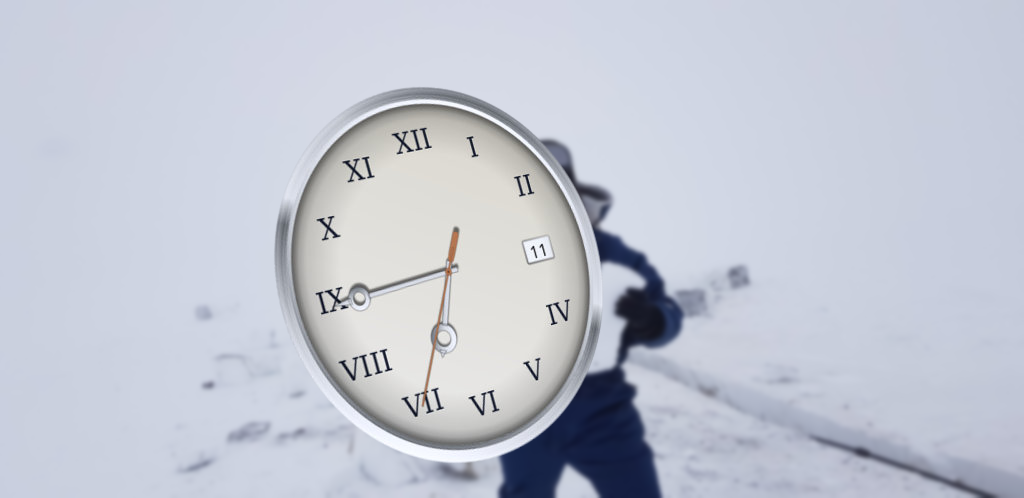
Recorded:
6.44.35
